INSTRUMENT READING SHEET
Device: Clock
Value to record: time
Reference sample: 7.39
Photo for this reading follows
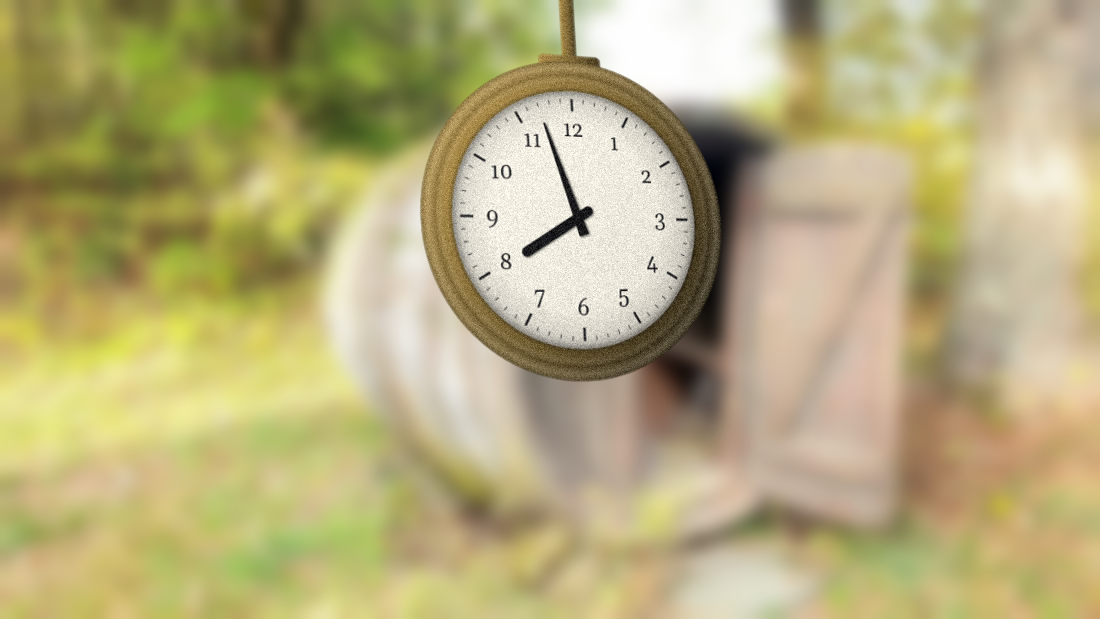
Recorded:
7.57
